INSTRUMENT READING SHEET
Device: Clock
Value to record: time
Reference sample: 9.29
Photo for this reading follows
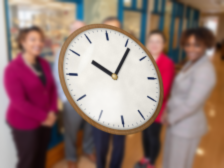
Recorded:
10.06
